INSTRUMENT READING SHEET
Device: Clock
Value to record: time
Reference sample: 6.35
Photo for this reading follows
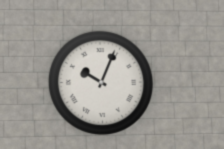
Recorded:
10.04
